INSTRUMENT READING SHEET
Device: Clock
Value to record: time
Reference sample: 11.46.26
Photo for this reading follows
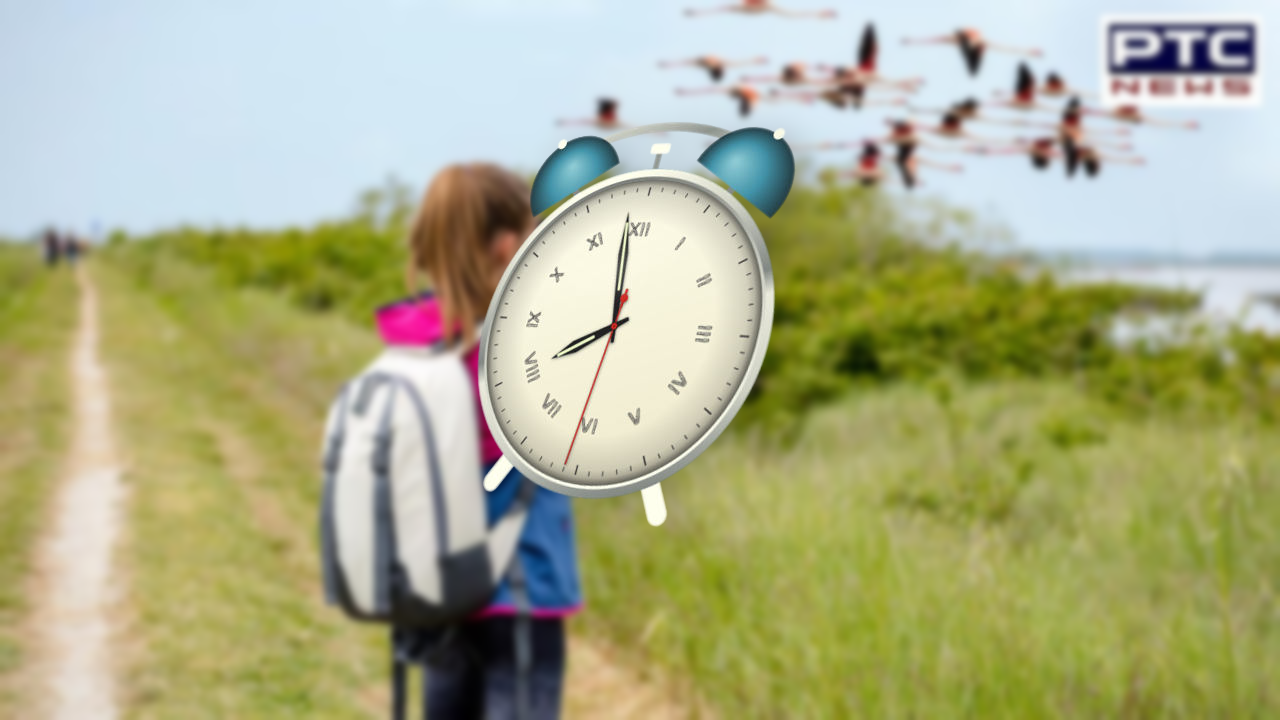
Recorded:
7.58.31
